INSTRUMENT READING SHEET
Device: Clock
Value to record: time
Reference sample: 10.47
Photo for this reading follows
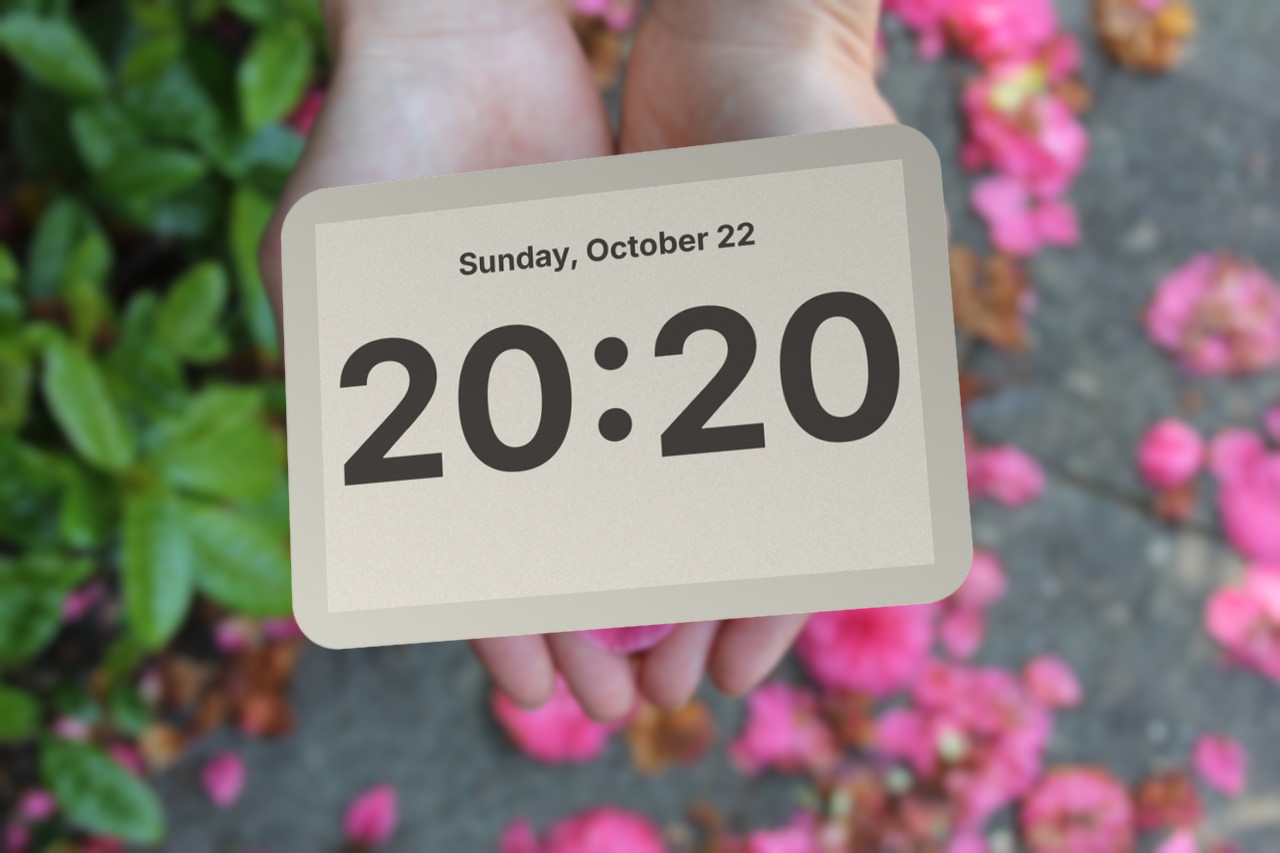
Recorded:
20.20
